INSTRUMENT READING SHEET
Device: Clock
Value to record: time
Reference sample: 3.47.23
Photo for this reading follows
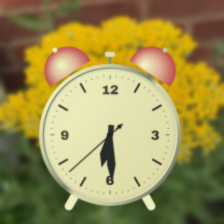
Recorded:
6.29.38
